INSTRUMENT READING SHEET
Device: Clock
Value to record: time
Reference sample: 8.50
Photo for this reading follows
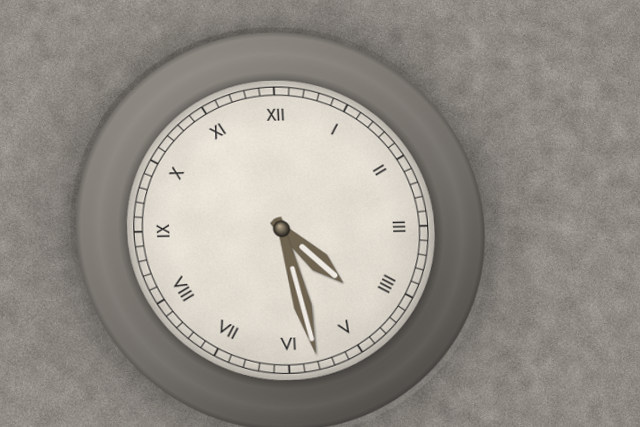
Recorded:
4.28
